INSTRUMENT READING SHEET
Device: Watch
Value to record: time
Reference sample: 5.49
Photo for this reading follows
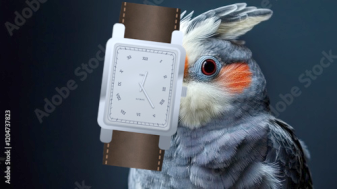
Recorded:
12.24
